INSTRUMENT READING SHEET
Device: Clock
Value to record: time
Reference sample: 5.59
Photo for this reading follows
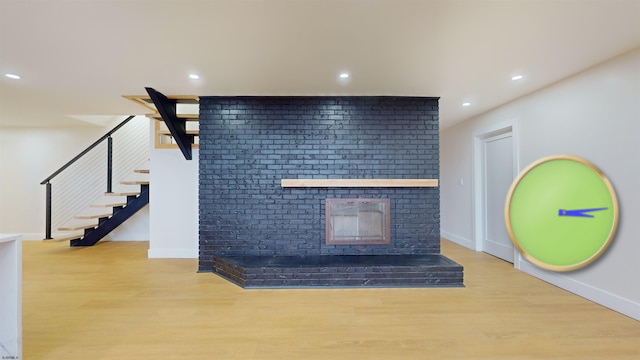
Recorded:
3.14
